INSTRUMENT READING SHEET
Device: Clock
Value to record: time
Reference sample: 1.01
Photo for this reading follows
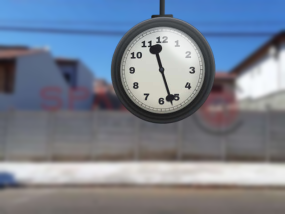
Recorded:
11.27
